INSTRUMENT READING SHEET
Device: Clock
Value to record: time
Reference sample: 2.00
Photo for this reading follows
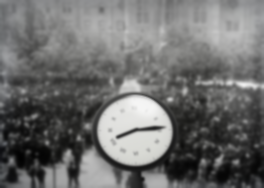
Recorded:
8.14
